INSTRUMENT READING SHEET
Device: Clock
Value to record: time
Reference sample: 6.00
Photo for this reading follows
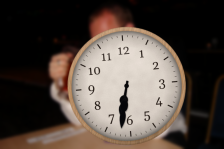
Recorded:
6.32
